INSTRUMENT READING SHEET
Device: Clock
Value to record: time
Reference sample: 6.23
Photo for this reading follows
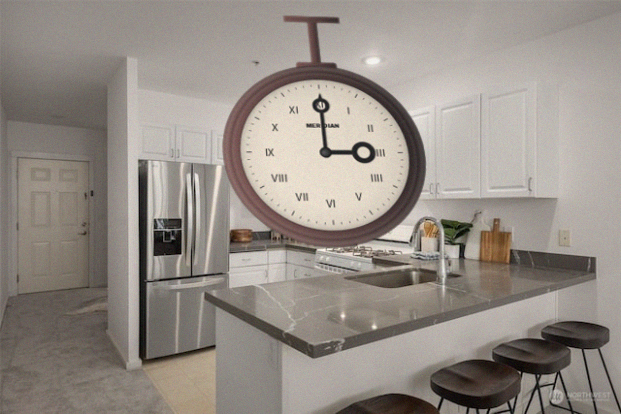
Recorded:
3.00
